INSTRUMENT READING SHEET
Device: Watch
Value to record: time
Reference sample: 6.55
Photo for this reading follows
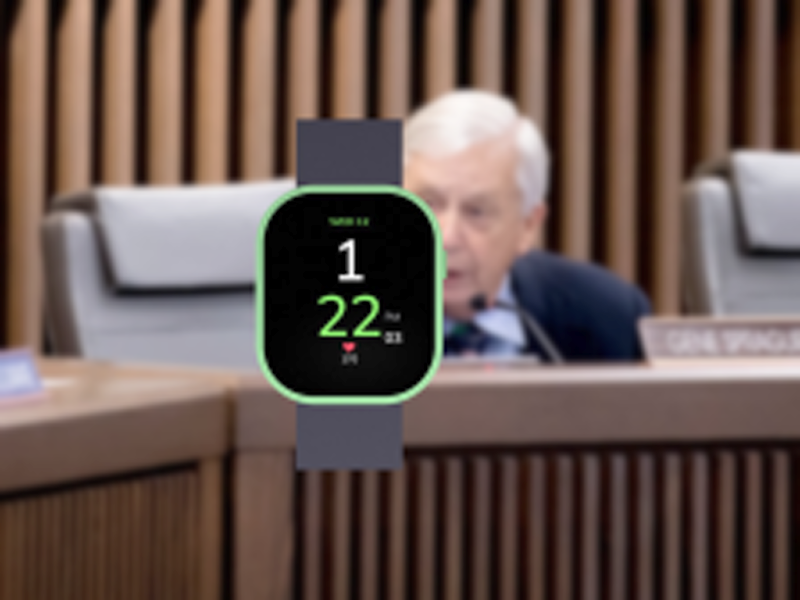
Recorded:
1.22
